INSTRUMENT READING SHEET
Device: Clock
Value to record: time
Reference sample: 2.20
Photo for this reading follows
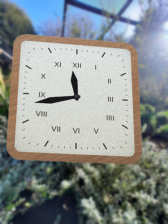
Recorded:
11.43
